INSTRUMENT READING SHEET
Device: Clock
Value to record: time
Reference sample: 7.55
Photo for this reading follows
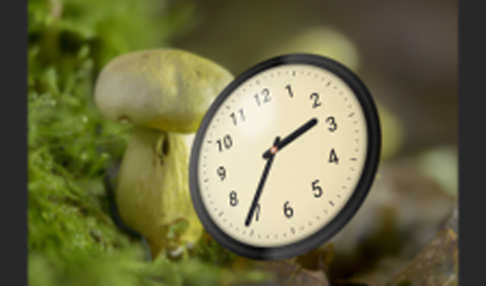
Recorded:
2.36
